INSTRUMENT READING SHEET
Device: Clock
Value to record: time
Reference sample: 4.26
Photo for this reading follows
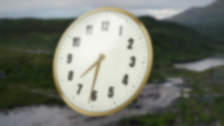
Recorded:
7.31
